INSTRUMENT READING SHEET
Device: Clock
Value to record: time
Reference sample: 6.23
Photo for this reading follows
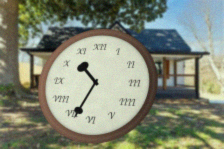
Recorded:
10.34
